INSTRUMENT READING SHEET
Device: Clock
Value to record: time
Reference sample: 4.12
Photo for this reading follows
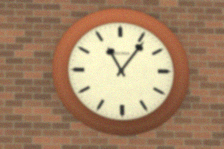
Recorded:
11.06
